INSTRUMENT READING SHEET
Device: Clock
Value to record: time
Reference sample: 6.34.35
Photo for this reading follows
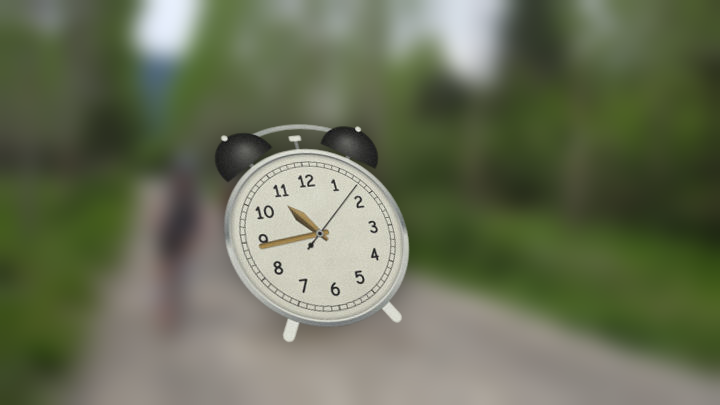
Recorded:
10.44.08
